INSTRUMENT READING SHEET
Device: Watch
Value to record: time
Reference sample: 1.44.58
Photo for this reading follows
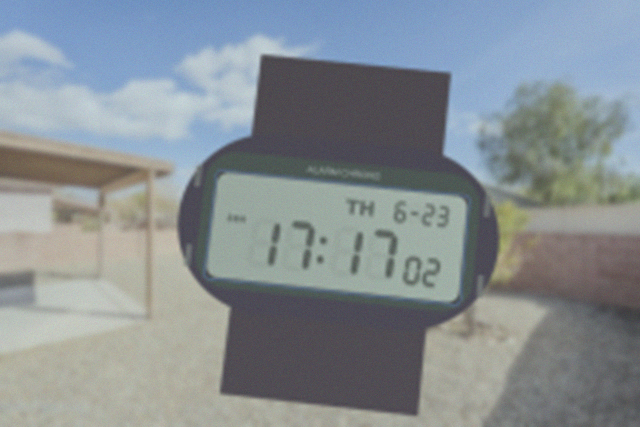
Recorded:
17.17.02
